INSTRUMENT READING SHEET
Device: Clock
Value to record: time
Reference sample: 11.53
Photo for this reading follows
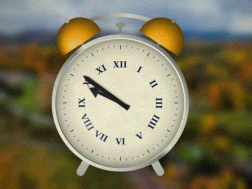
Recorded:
9.51
